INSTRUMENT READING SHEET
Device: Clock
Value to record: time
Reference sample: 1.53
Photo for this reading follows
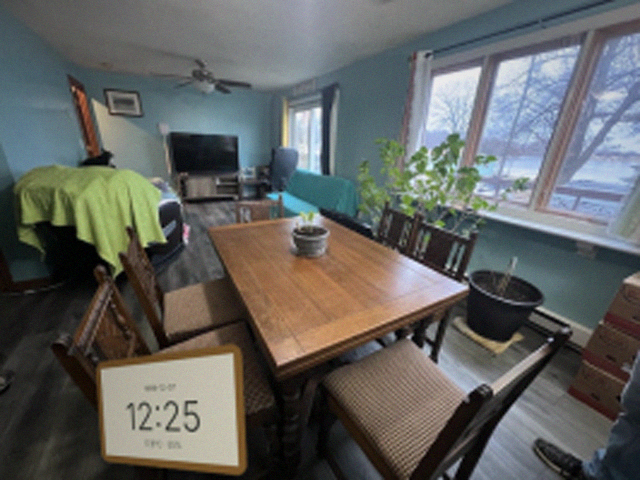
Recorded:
12.25
